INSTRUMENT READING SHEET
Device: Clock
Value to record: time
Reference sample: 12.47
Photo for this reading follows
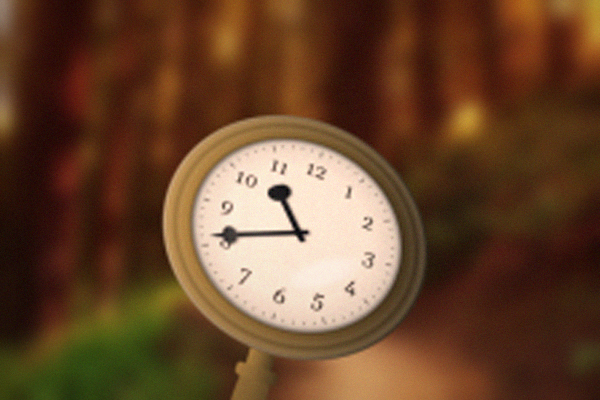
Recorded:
10.41
